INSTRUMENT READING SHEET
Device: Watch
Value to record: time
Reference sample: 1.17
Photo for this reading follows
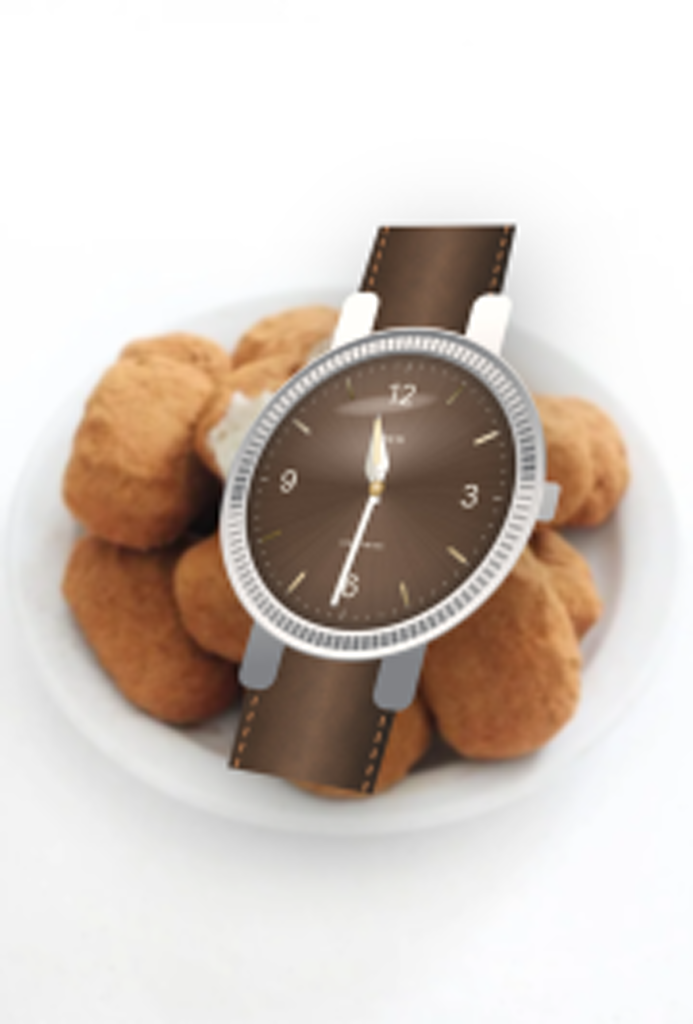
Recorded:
11.31
